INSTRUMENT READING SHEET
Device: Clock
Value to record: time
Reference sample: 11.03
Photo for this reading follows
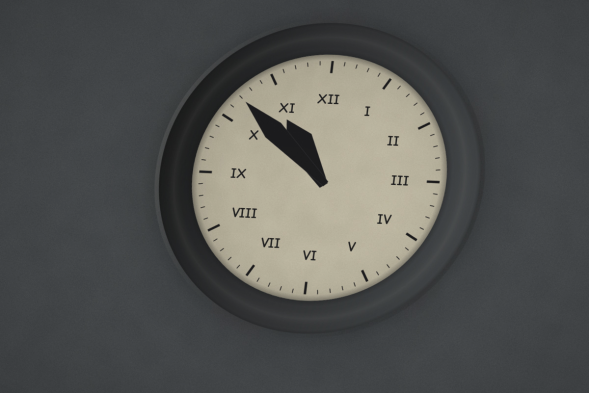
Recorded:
10.52
